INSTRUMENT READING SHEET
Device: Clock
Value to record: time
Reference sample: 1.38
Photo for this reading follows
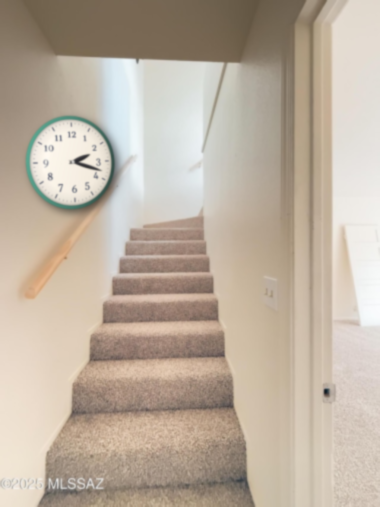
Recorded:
2.18
